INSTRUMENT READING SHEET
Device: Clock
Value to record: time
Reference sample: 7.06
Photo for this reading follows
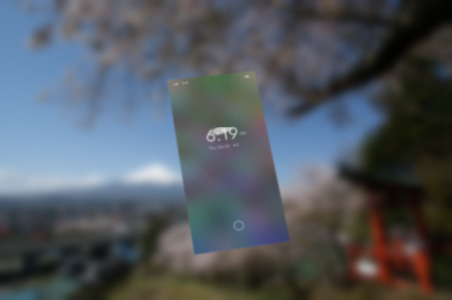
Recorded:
6.19
